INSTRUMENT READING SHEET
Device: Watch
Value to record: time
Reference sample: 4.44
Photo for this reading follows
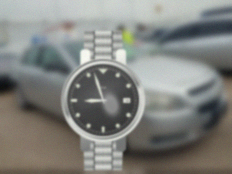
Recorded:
8.57
